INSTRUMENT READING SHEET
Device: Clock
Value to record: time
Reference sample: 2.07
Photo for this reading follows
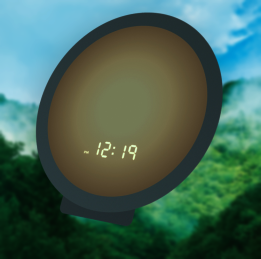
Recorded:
12.19
